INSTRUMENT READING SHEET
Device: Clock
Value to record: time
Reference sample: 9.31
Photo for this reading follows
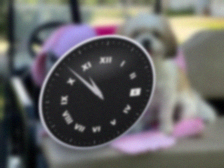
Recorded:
10.52
